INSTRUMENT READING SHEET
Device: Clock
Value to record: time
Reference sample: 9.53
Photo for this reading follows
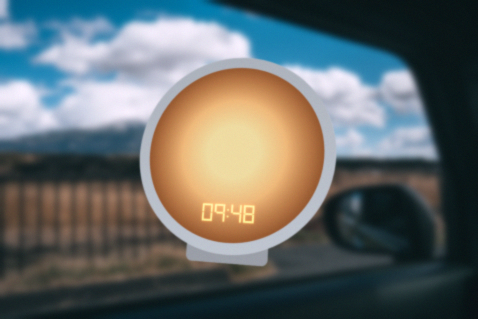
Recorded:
9.48
